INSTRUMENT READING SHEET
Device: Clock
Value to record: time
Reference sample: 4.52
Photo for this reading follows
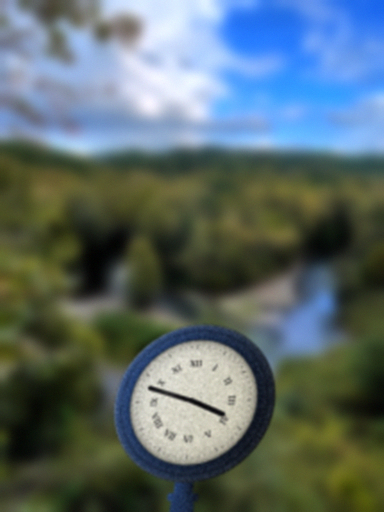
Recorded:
3.48
